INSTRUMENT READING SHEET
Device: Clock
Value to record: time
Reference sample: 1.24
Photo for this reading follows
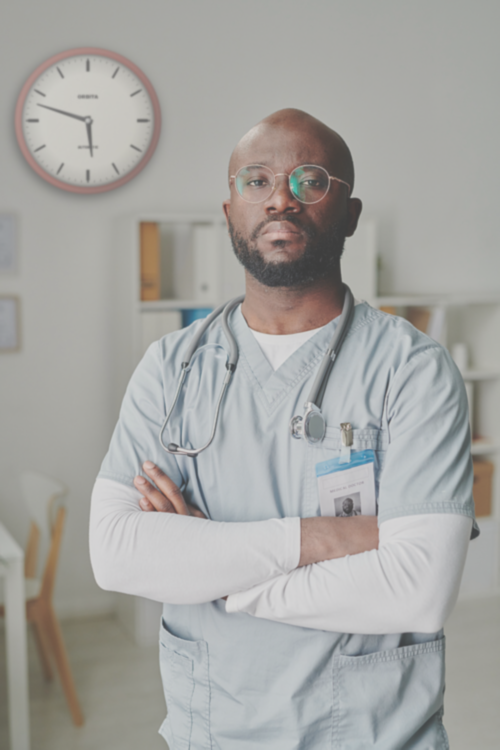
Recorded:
5.48
